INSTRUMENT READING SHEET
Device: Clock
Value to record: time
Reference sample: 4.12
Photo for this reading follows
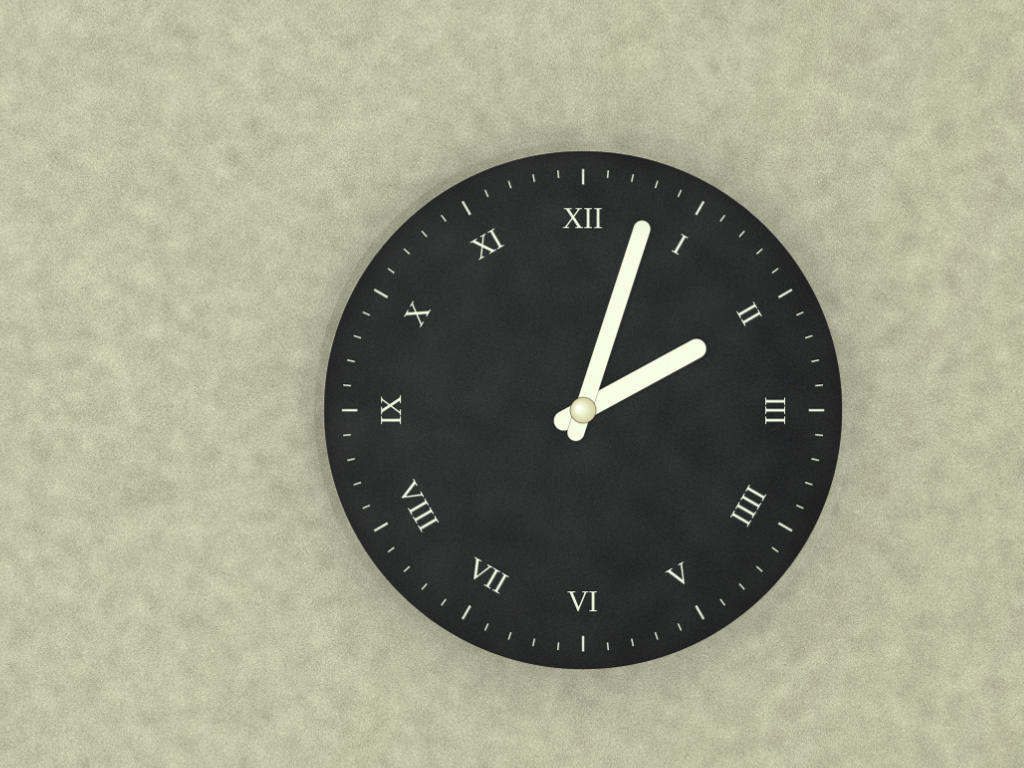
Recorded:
2.03
